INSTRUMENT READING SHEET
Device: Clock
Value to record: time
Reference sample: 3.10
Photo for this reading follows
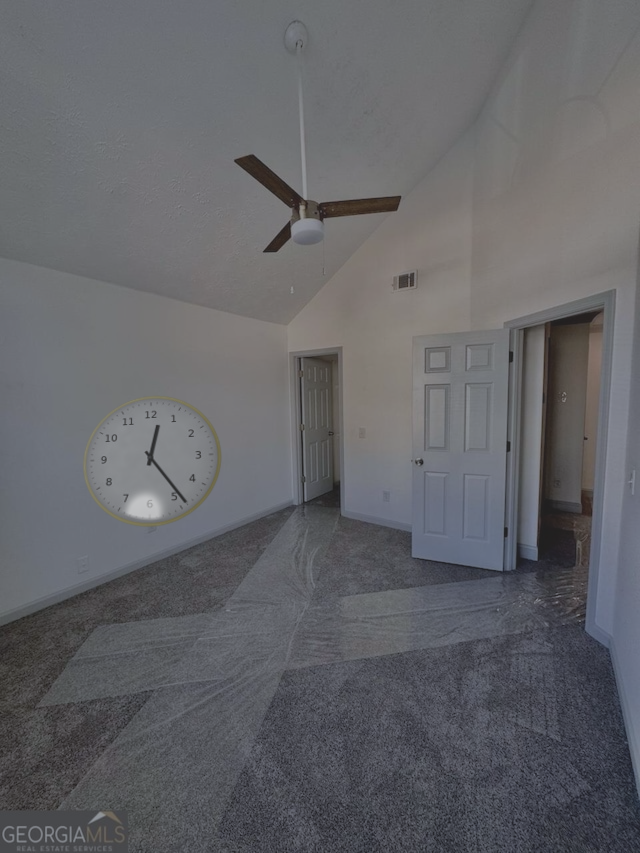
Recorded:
12.24
